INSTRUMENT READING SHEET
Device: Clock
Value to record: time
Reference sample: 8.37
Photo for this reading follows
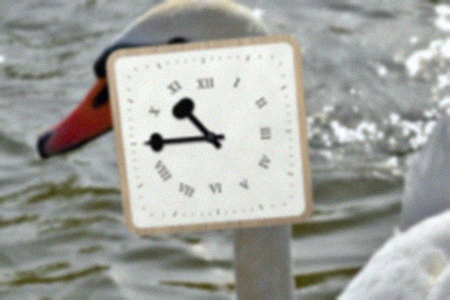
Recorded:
10.45
